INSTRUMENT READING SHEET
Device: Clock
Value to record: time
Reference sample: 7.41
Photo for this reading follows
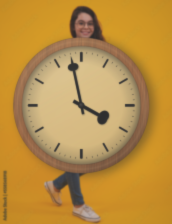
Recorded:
3.58
